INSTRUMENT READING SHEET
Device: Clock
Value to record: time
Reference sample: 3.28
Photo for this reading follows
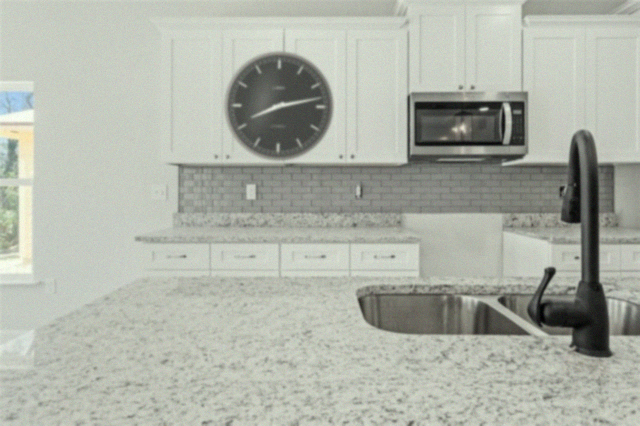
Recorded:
8.13
